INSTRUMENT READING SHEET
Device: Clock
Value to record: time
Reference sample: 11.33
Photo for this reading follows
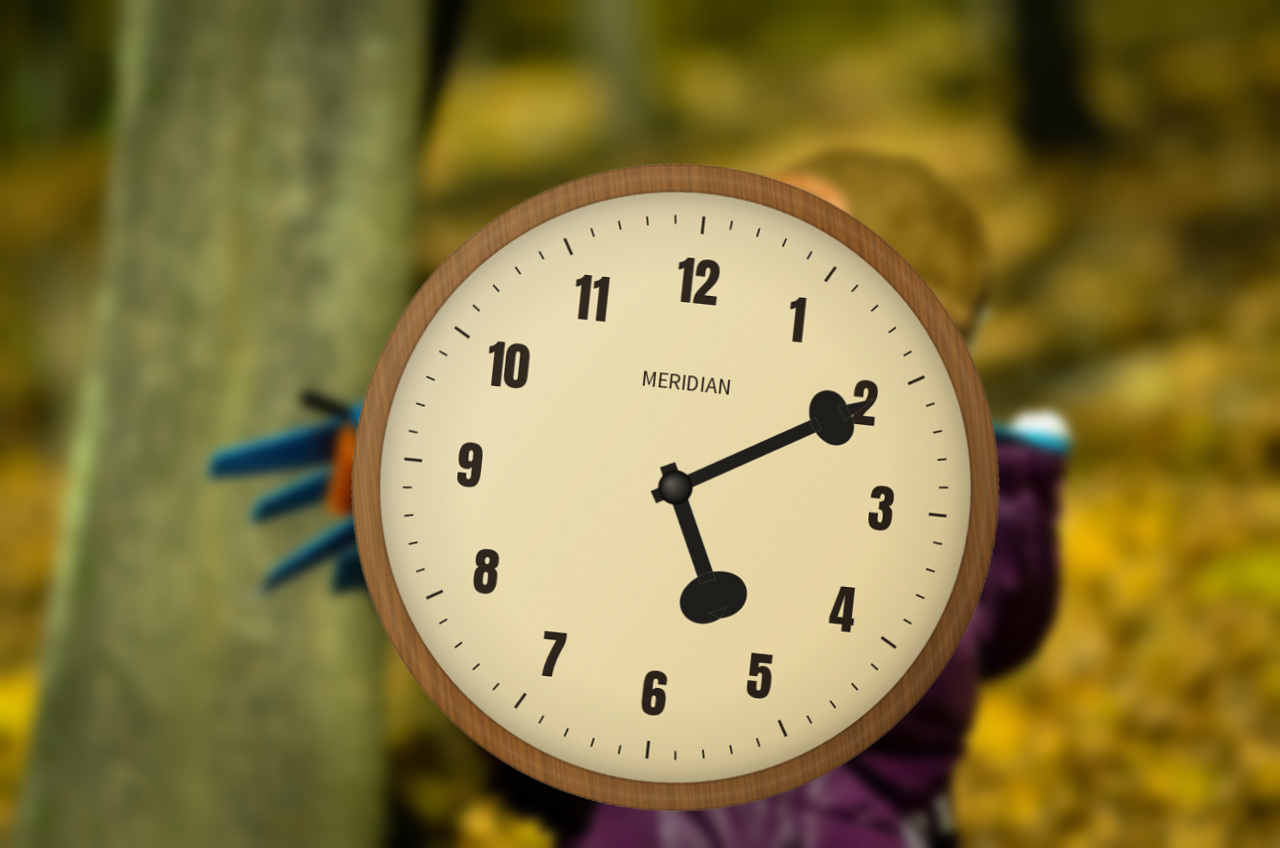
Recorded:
5.10
